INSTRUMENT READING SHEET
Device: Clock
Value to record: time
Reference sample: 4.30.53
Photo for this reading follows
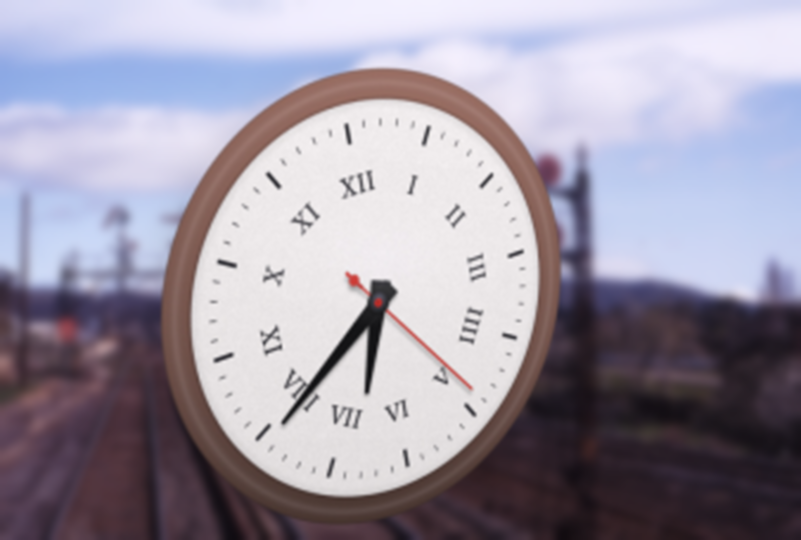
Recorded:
6.39.24
